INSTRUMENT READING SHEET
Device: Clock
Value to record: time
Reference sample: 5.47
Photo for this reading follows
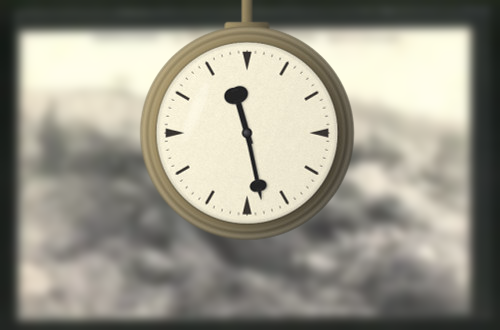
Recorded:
11.28
